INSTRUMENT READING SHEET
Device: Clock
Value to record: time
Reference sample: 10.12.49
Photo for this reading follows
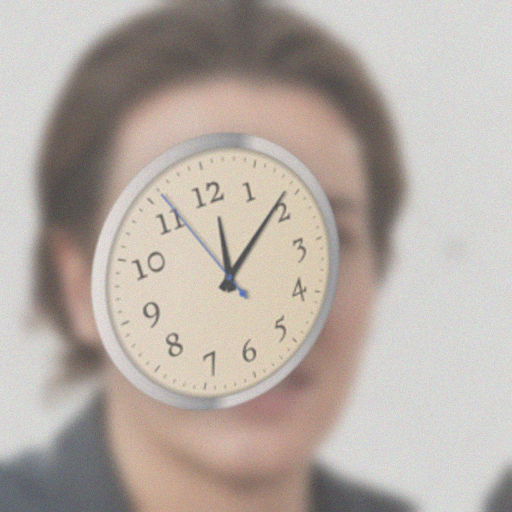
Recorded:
12.08.56
